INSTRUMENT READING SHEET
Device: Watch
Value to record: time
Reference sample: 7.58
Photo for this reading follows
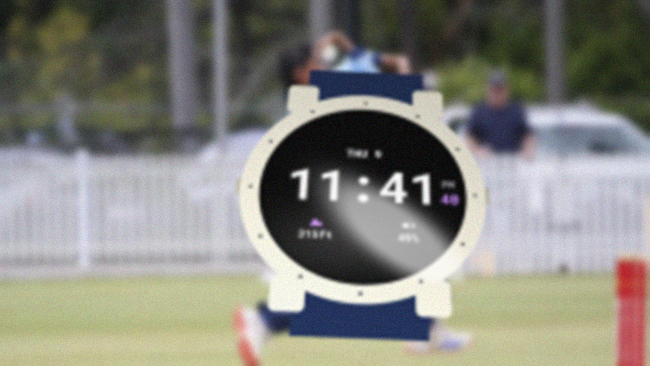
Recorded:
11.41
